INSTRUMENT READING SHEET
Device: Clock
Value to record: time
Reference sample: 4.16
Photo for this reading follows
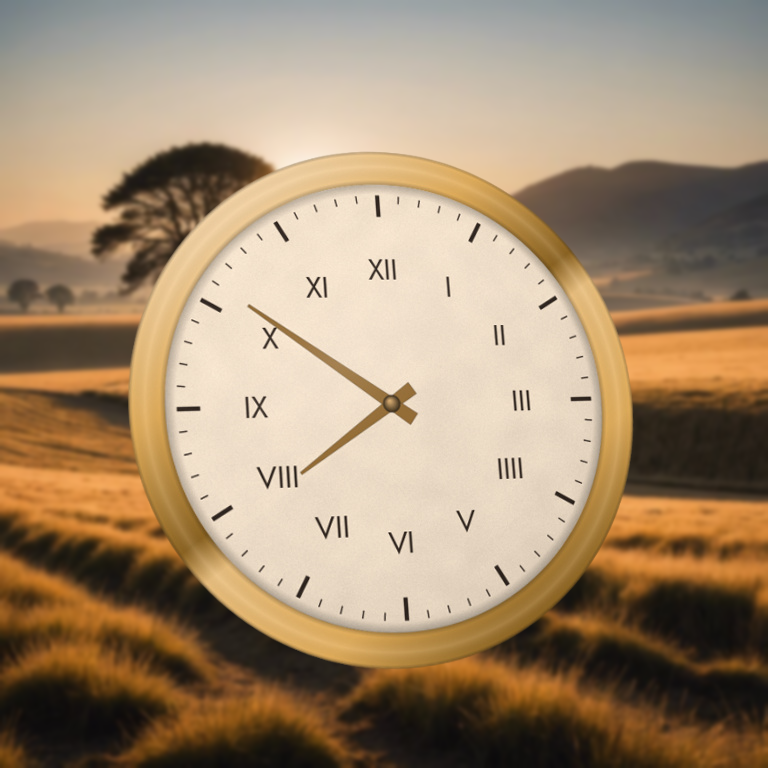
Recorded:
7.51
